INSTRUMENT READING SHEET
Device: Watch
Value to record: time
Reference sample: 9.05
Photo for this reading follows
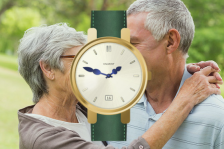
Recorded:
1.48
